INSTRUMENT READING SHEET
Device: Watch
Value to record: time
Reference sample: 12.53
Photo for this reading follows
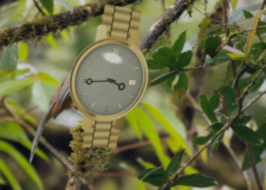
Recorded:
3.44
